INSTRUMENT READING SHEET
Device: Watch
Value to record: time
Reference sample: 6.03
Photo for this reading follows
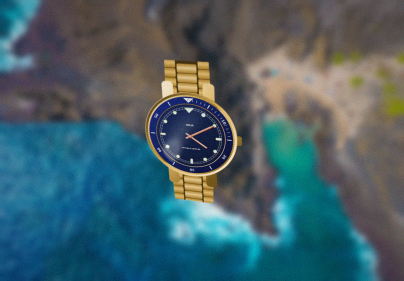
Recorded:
4.10
